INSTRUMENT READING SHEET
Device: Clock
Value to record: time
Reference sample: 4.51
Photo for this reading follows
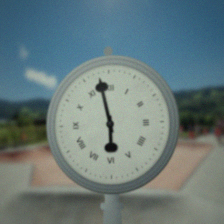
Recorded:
5.58
